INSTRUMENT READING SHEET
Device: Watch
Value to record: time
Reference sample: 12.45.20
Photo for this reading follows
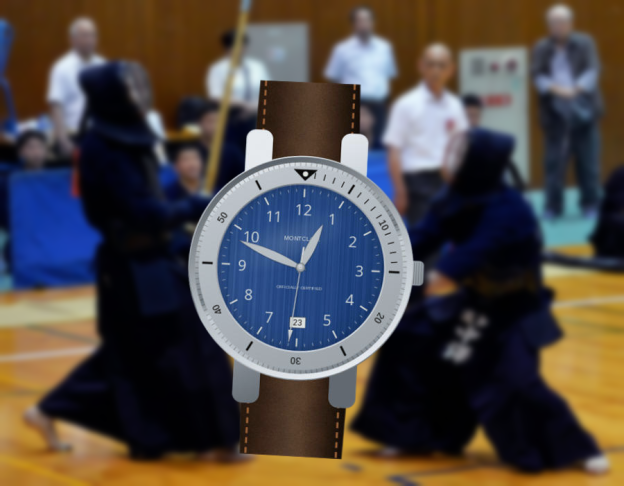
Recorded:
12.48.31
